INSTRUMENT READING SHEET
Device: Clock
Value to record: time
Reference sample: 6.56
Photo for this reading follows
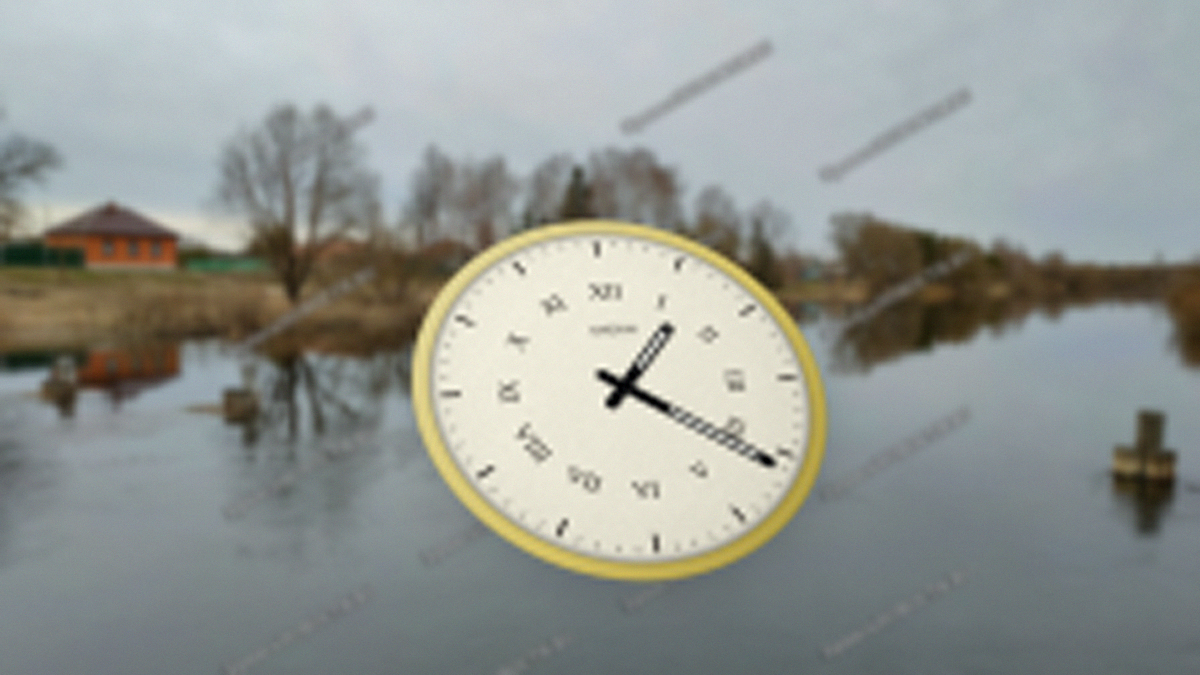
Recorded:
1.21
